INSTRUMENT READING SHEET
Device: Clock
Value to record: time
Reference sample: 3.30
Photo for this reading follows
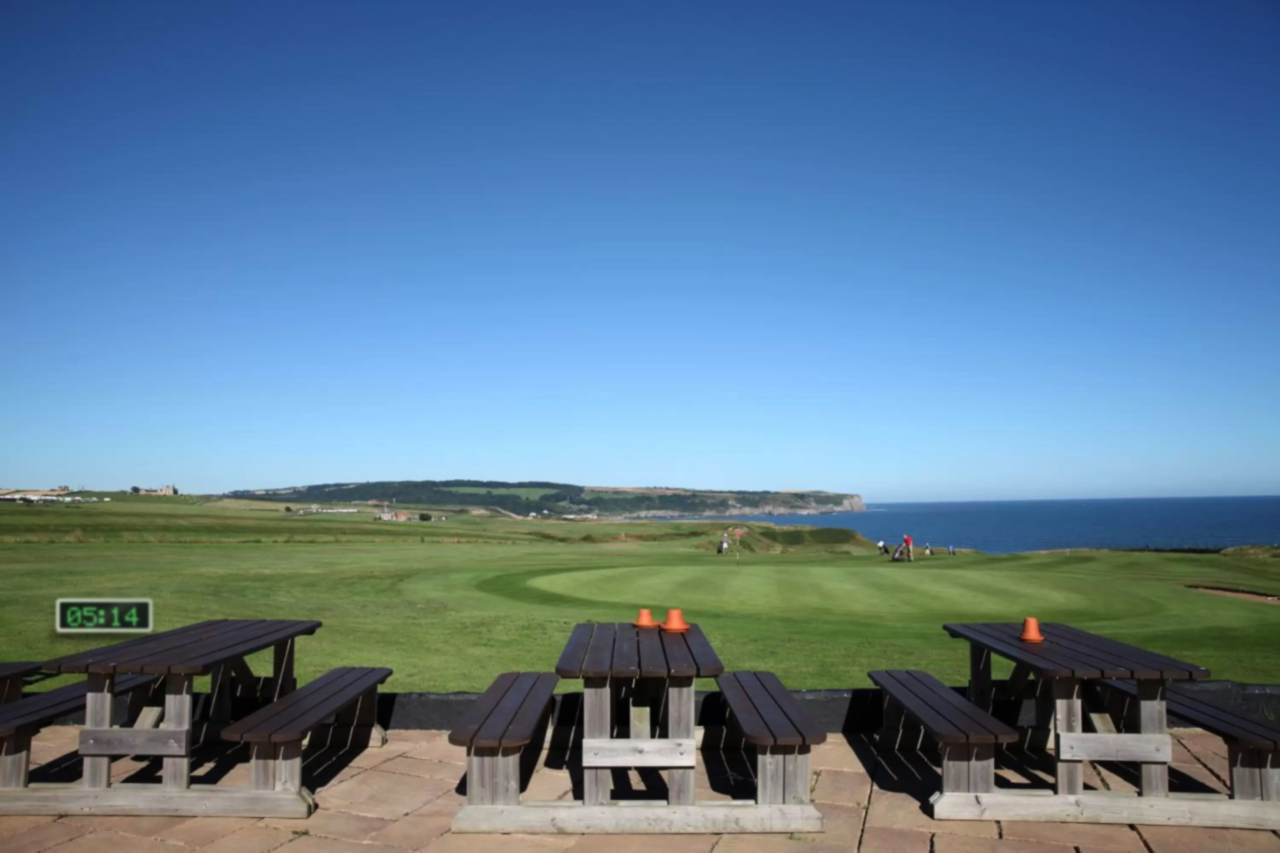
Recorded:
5.14
